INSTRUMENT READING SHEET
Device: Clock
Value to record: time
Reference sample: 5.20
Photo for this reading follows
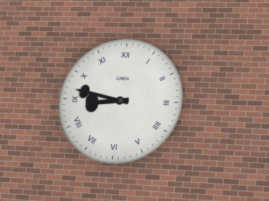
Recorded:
8.47
